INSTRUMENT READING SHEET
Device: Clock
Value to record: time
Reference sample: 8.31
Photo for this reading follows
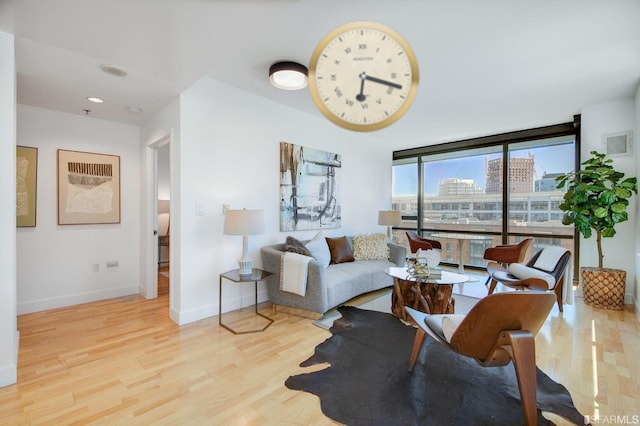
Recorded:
6.18
